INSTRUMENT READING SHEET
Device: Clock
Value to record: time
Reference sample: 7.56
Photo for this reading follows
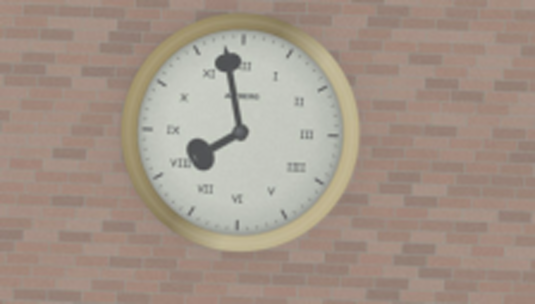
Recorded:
7.58
